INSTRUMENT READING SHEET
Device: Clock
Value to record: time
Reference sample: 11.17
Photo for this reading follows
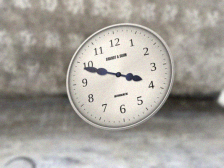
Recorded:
3.49
